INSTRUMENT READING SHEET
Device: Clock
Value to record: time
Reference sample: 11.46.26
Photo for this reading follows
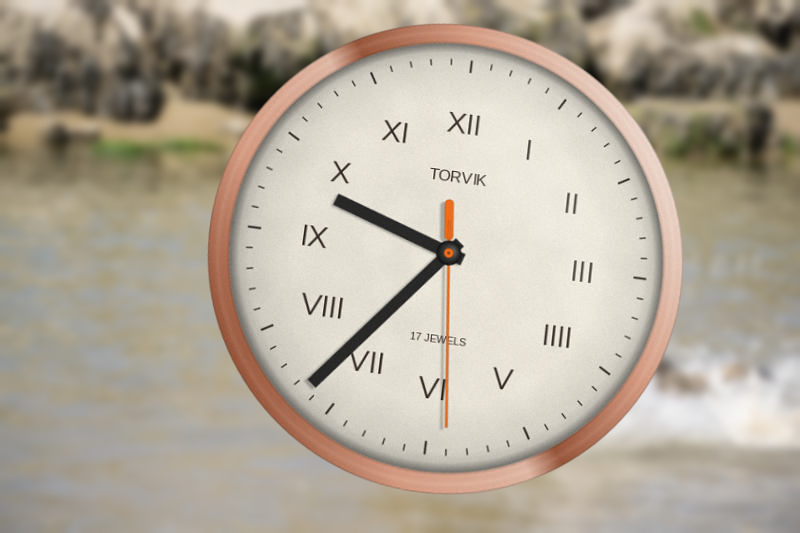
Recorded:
9.36.29
